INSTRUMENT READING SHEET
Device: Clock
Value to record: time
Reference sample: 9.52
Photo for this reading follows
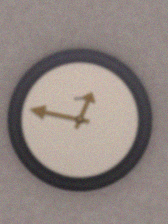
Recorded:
12.47
